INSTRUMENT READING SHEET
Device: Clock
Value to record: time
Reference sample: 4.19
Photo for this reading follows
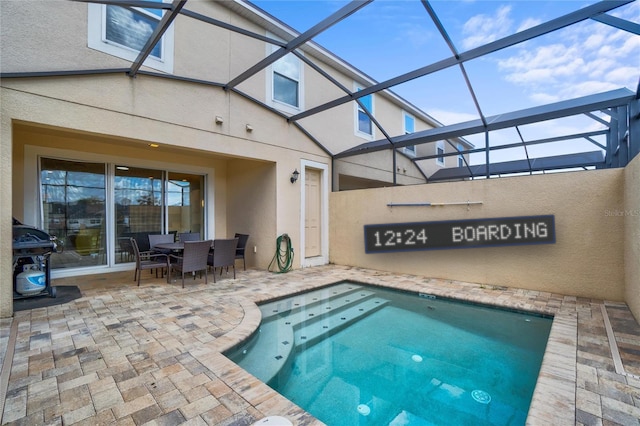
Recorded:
12.24
